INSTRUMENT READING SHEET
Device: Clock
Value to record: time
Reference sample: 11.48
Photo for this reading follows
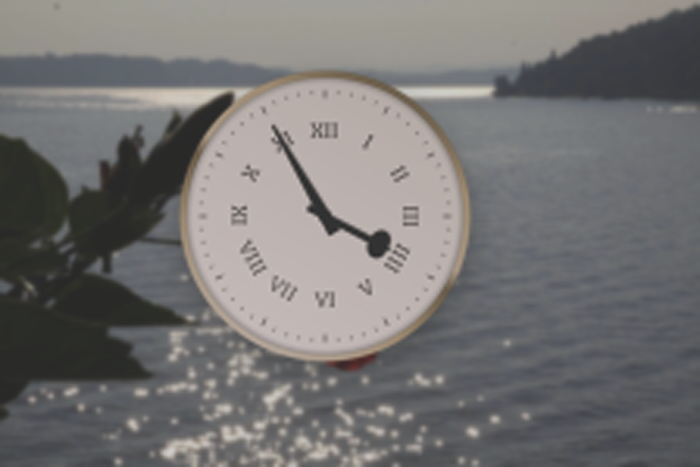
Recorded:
3.55
